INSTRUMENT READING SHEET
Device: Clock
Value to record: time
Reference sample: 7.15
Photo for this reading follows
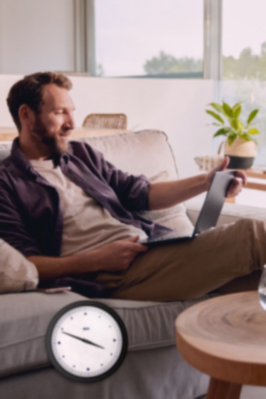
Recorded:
3.49
